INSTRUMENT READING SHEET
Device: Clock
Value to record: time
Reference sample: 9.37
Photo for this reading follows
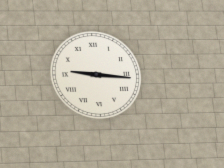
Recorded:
9.16
